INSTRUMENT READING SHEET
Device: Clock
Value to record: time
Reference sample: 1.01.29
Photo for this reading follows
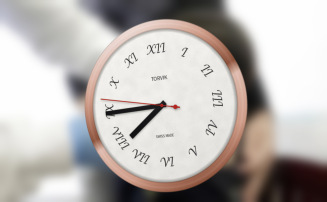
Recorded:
7.44.47
